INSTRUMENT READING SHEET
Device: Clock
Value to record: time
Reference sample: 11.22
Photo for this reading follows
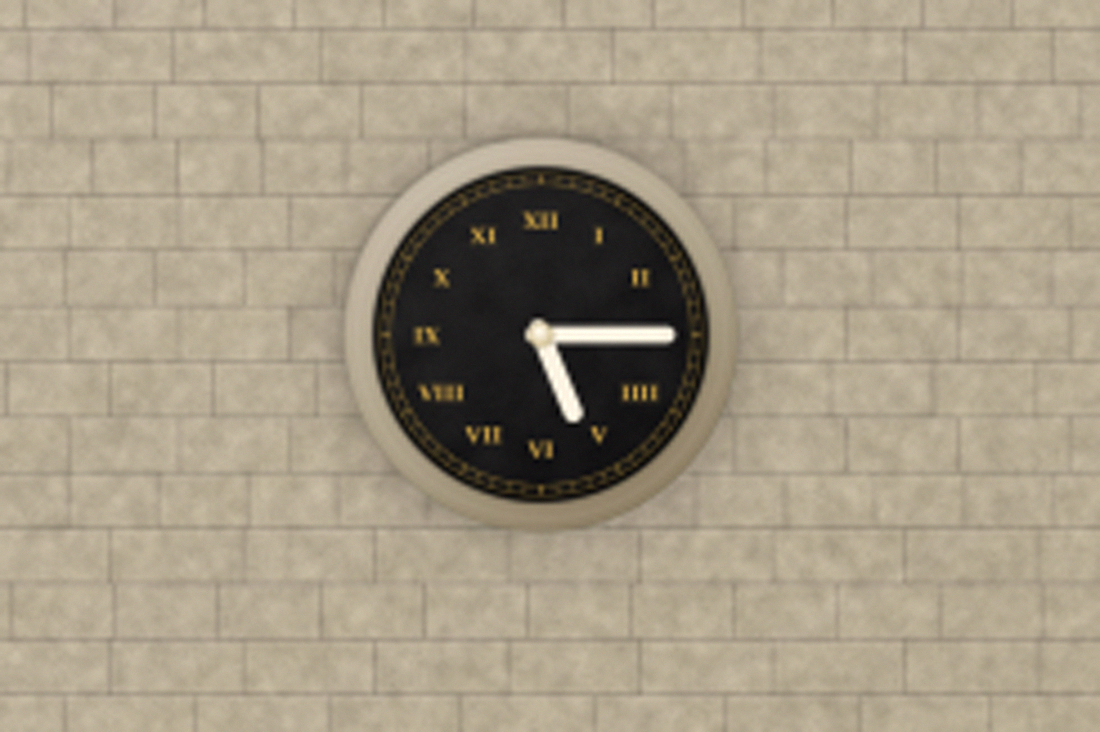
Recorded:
5.15
